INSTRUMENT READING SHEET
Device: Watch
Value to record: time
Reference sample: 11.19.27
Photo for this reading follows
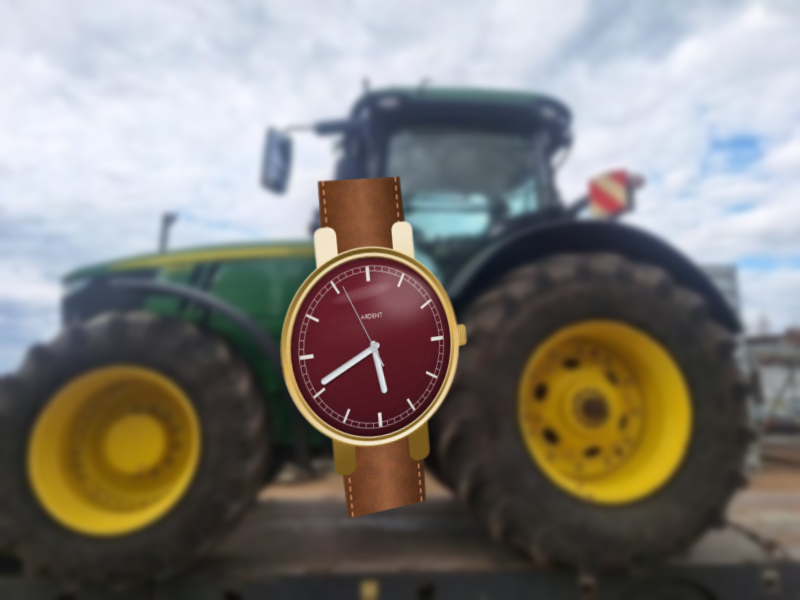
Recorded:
5.40.56
